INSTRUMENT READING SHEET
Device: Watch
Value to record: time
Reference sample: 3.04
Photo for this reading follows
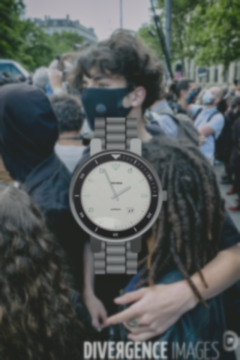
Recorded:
1.56
